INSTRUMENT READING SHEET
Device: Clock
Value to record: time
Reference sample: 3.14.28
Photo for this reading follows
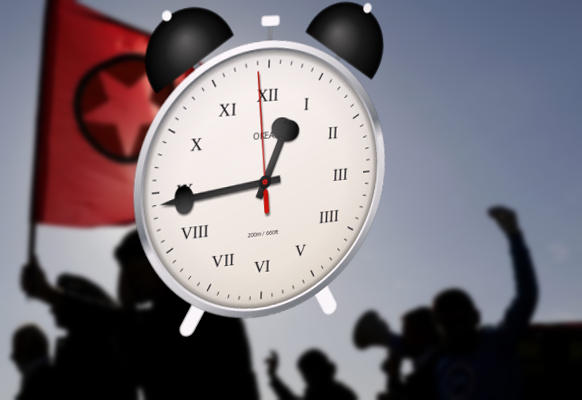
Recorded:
12.43.59
